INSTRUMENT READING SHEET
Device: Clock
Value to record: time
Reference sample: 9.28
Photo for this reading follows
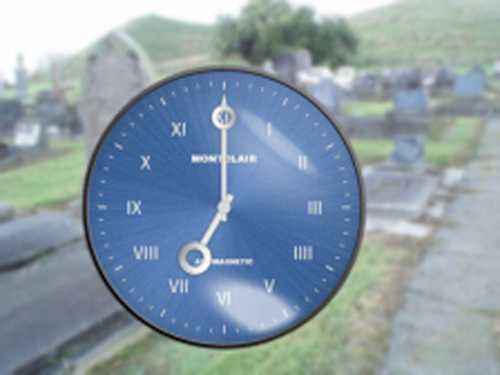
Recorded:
7.00
